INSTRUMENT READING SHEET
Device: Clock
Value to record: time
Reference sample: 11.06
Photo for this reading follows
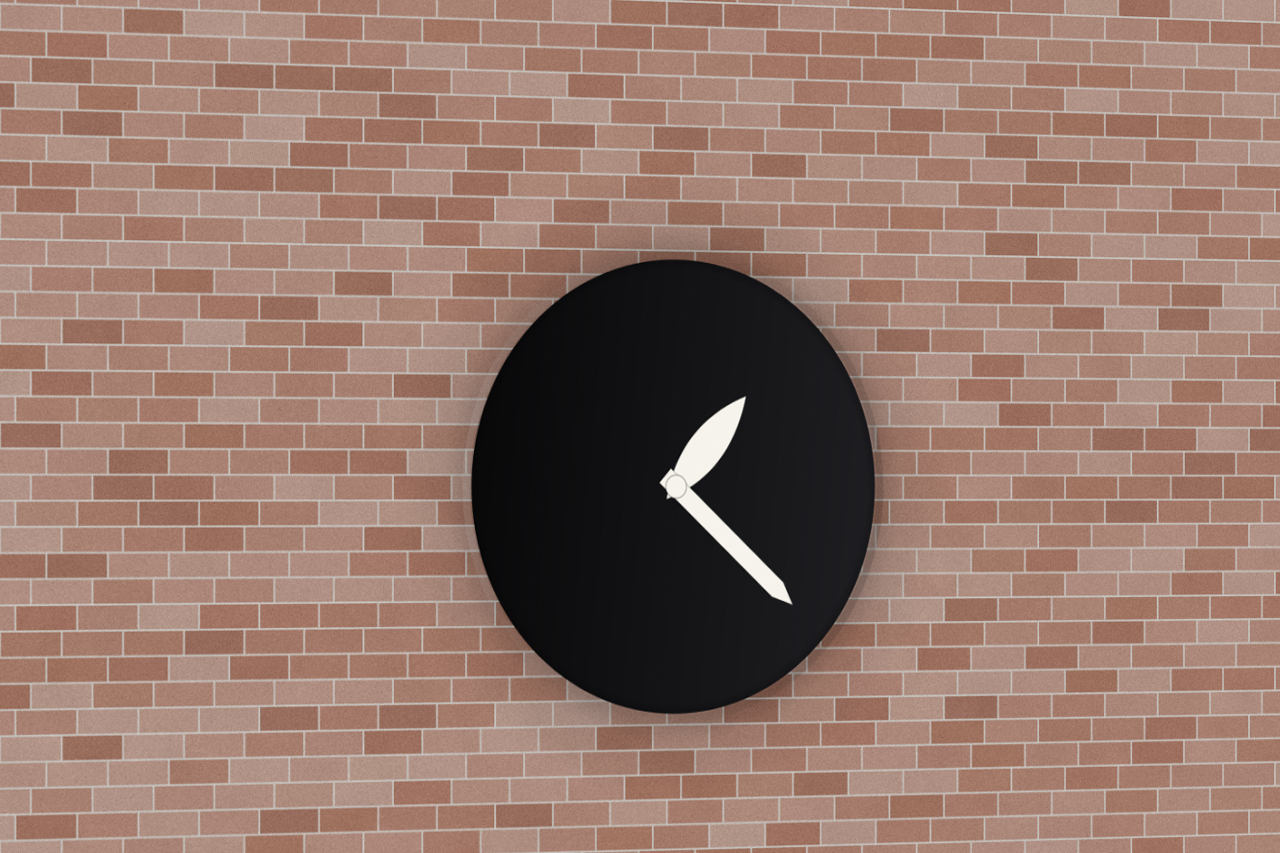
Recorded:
1.22
